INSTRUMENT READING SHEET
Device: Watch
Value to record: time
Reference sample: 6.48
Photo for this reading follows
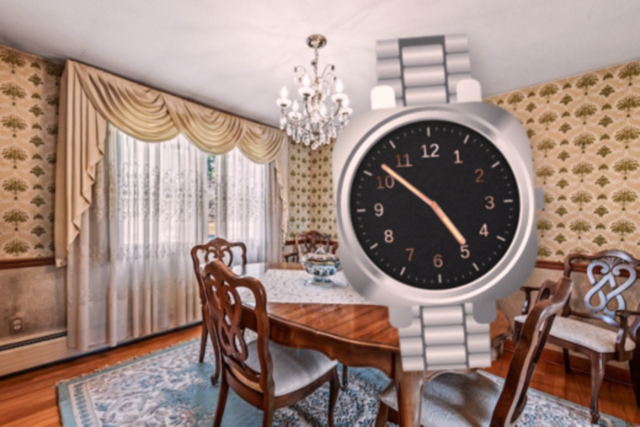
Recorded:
4.52
